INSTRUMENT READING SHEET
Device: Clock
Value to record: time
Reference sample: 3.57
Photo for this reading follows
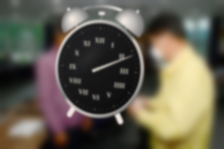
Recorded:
2.11
